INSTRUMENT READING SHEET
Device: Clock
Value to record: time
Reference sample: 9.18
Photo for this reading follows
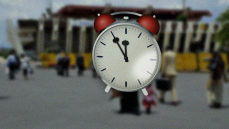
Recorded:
11.55
